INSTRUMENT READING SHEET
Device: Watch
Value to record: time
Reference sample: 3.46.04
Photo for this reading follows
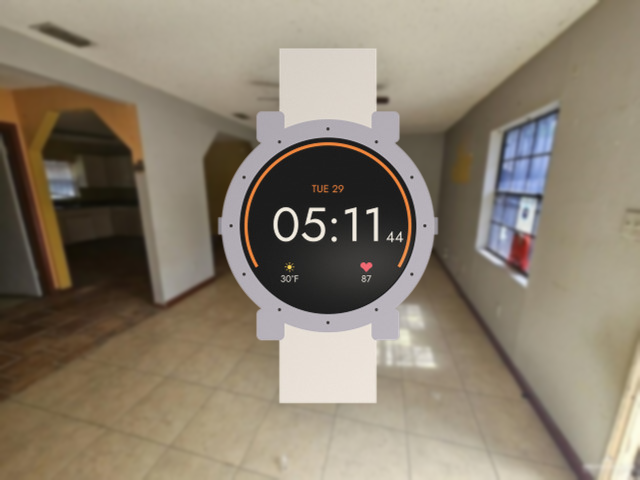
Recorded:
5.11.44
